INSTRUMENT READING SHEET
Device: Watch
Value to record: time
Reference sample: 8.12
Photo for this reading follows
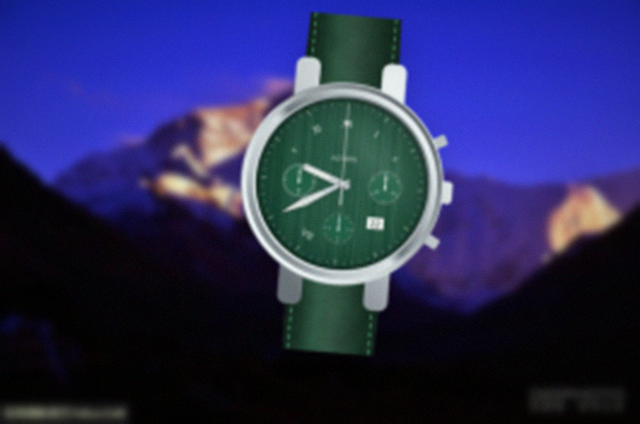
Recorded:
9.40
